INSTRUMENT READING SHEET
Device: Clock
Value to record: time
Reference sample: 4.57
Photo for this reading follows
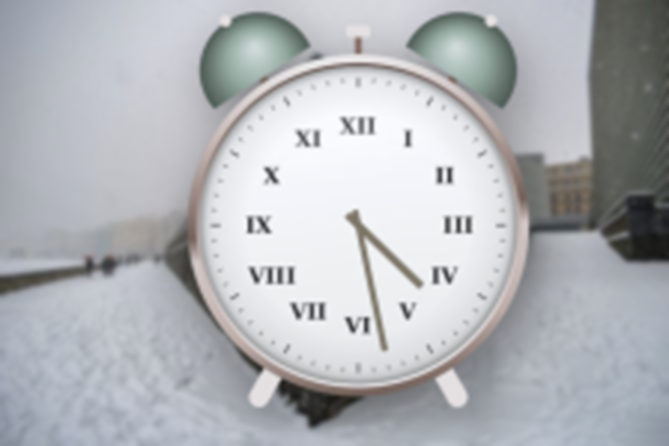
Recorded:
4.28
